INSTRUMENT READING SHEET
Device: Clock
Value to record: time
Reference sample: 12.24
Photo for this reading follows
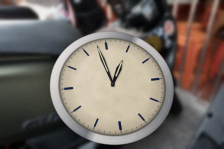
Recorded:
12.58
